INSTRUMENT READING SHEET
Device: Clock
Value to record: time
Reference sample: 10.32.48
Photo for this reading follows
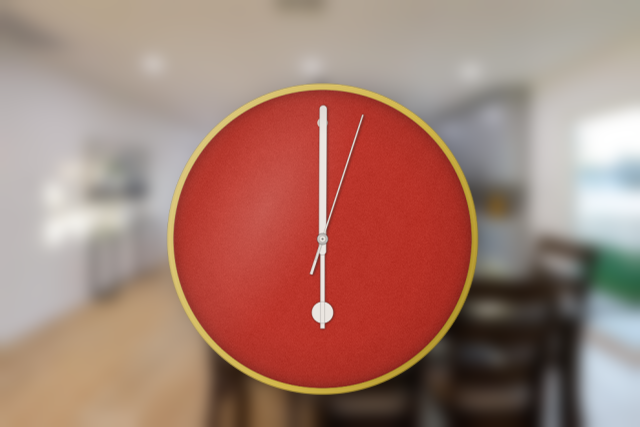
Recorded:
6.00.03
